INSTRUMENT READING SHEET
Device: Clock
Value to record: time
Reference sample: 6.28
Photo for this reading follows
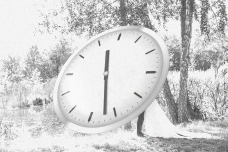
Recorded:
11.27
